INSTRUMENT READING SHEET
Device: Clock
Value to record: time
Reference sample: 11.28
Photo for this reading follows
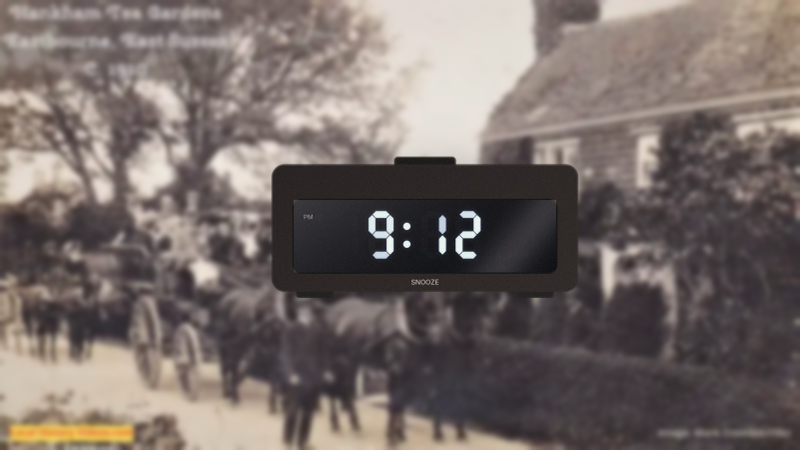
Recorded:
9.12
